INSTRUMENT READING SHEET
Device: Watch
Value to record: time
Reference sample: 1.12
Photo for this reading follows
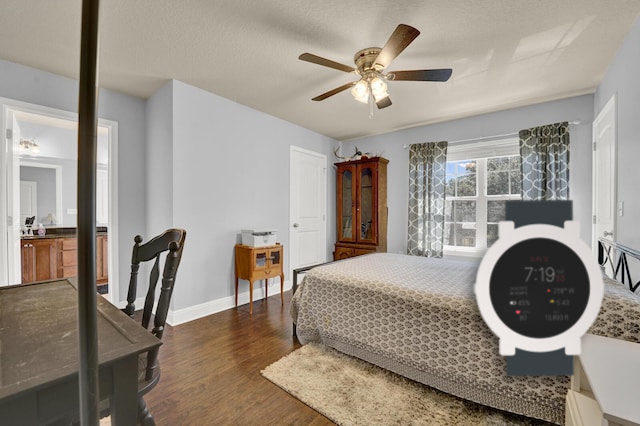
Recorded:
7.19
